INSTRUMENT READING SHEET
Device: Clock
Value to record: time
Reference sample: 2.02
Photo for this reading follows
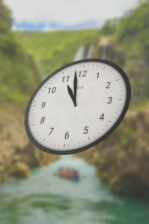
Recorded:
10.58
